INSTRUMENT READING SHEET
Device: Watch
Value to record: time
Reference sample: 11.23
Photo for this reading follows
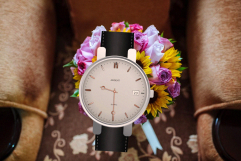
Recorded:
9.30
